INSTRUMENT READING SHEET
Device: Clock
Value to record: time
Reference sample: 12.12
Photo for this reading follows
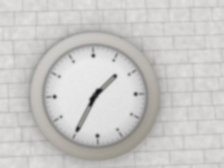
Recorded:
1.35
